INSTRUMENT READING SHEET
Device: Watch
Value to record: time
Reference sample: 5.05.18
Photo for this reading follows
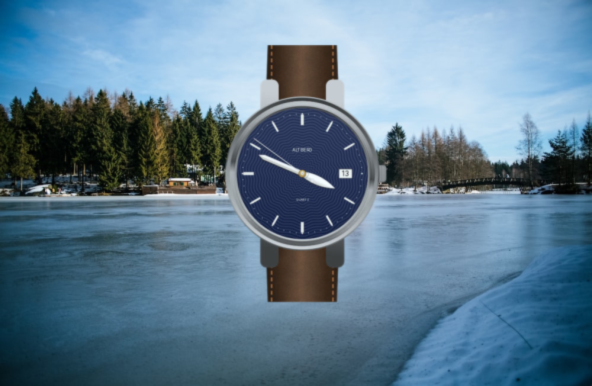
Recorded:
3.48.51
